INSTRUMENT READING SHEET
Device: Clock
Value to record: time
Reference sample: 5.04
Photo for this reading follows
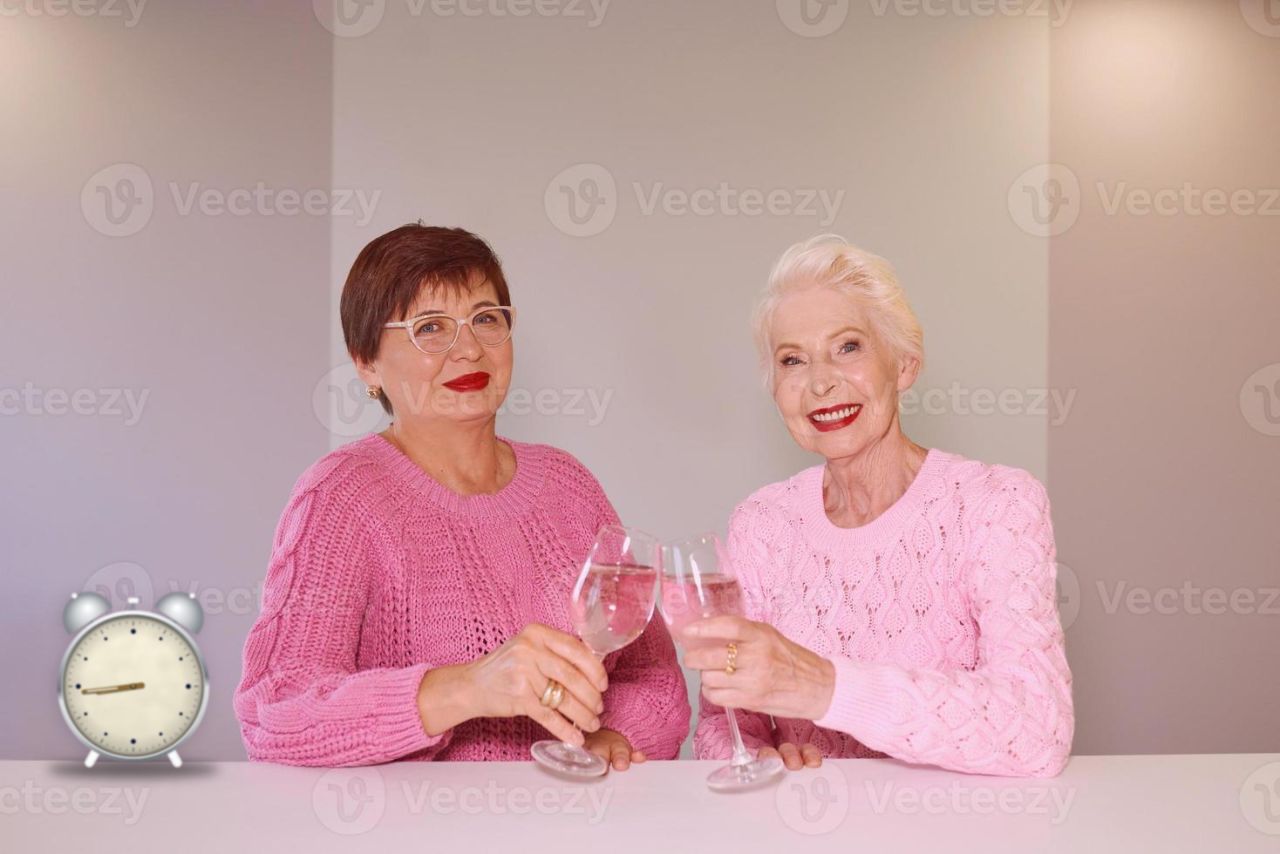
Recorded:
8.44
